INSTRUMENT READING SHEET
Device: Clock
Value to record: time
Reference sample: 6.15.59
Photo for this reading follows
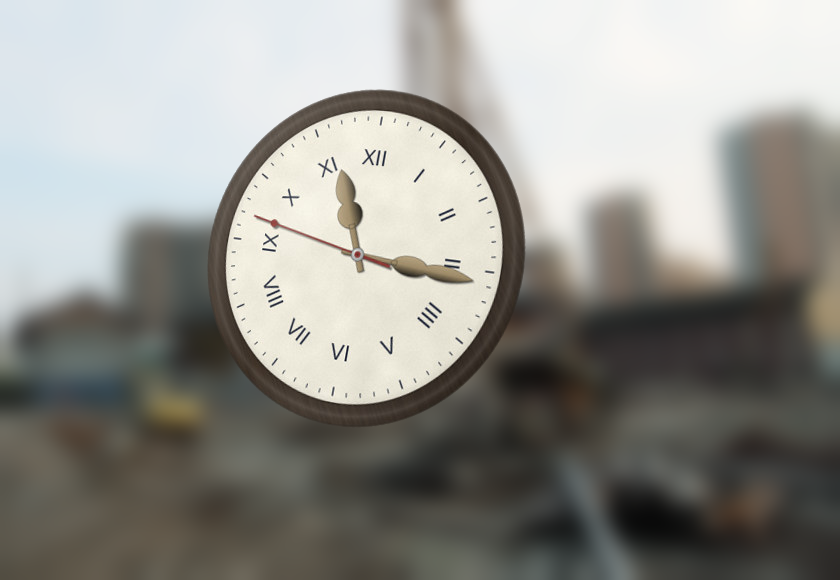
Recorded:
11.15.47
